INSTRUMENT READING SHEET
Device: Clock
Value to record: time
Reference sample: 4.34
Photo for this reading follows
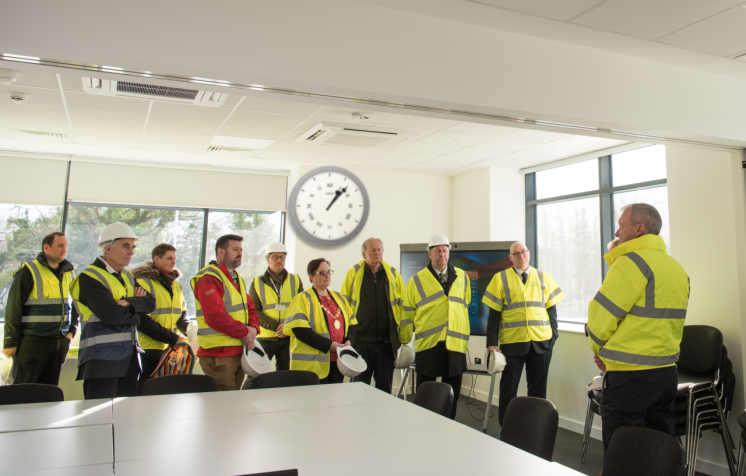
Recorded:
1.07
